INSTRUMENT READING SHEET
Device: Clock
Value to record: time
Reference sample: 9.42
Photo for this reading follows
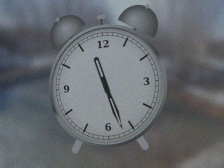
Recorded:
11.27
